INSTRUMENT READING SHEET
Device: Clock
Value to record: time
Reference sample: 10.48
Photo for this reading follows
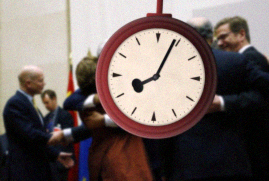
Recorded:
8.04
